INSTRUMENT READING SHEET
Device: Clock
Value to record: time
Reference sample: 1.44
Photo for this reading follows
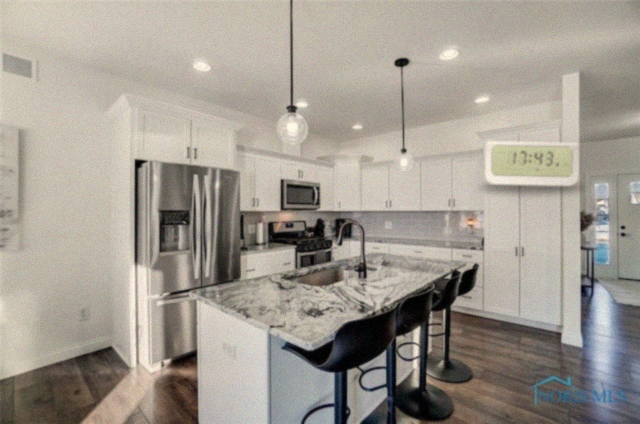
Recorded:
17.43
